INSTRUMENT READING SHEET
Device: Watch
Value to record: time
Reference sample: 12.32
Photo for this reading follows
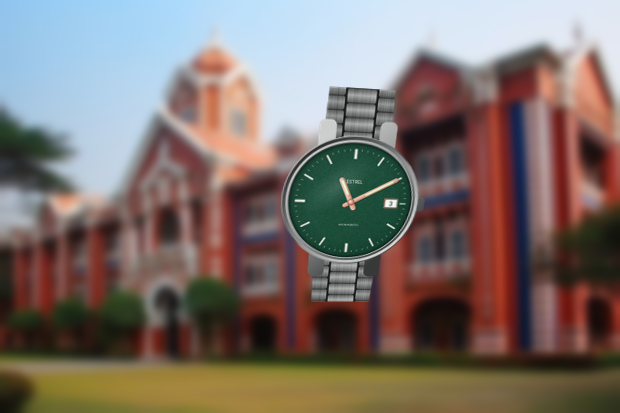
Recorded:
11.10
